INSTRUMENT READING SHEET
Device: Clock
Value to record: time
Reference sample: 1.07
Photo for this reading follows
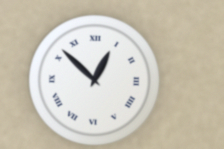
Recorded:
12.52
